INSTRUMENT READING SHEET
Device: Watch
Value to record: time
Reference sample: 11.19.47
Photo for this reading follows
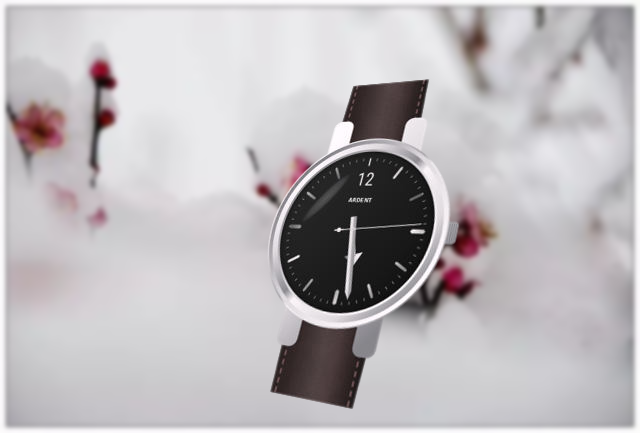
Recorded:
5.28.14
